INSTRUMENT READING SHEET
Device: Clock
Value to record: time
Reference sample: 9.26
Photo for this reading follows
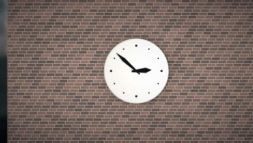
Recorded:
2.52
